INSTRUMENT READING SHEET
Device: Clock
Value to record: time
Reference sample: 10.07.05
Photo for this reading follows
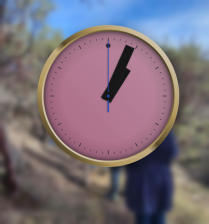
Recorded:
1.04.00
